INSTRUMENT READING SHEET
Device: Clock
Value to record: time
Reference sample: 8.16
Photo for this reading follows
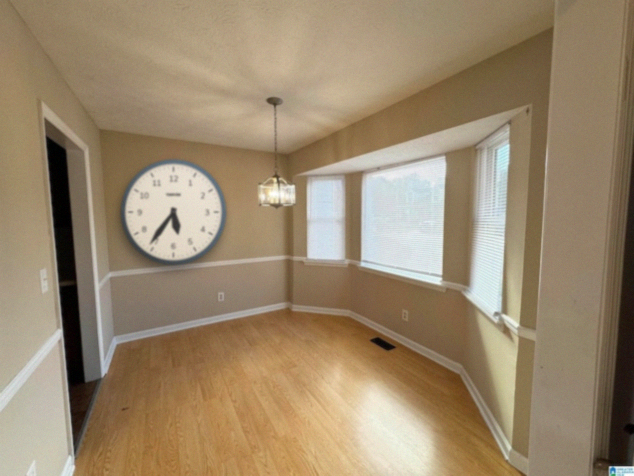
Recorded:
5.36
